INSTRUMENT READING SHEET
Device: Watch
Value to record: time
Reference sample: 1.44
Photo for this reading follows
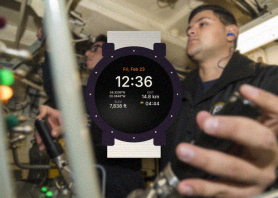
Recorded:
12.36
